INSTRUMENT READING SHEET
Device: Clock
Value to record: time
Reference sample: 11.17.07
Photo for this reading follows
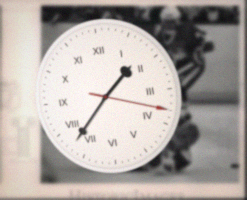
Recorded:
1.37.18
